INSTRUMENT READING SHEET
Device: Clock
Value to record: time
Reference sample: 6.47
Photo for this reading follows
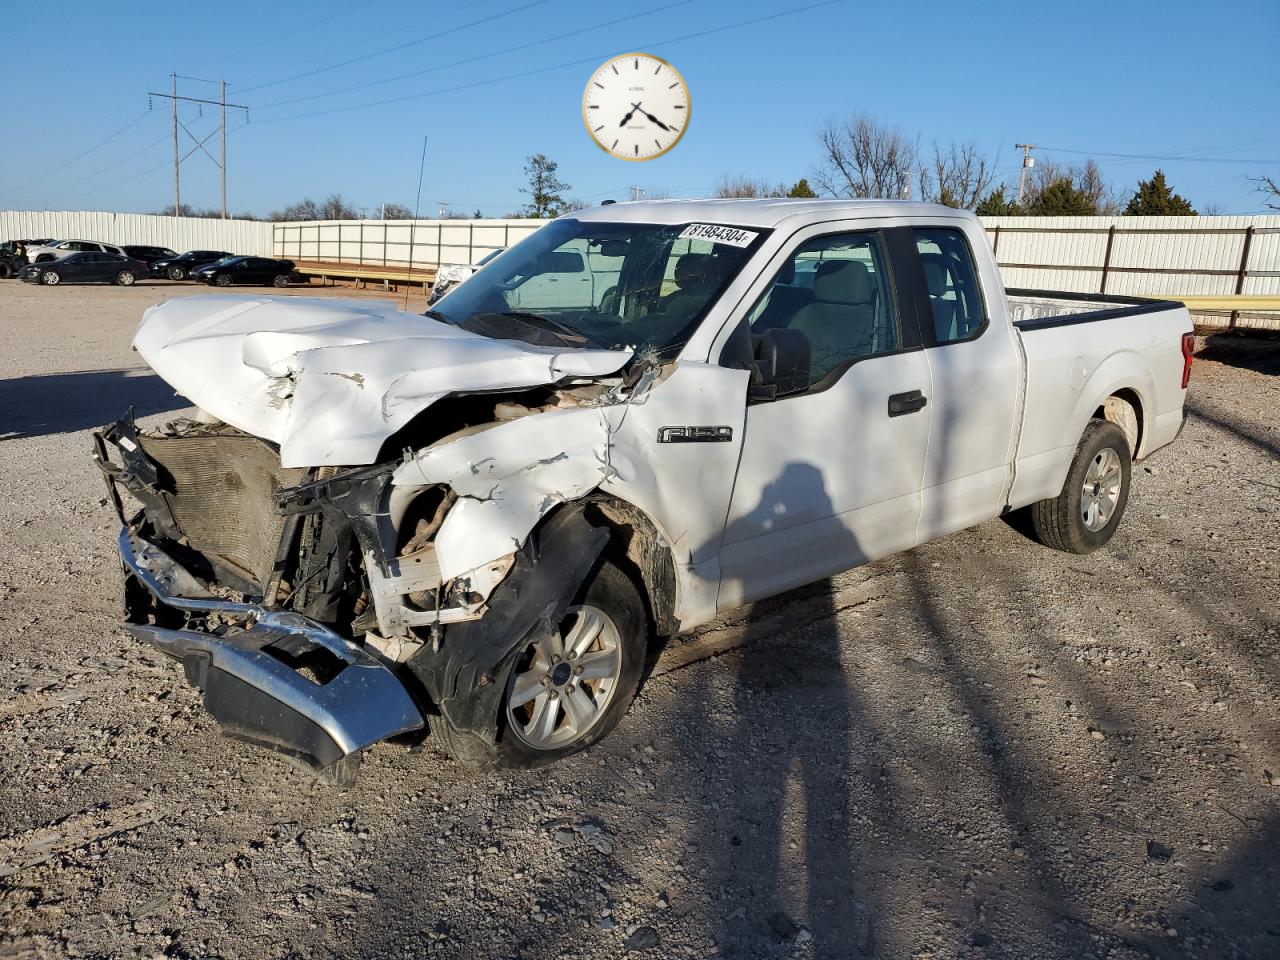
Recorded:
7.21
